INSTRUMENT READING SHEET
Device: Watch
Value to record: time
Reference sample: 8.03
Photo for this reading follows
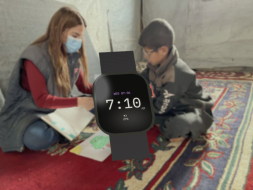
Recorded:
7.10
